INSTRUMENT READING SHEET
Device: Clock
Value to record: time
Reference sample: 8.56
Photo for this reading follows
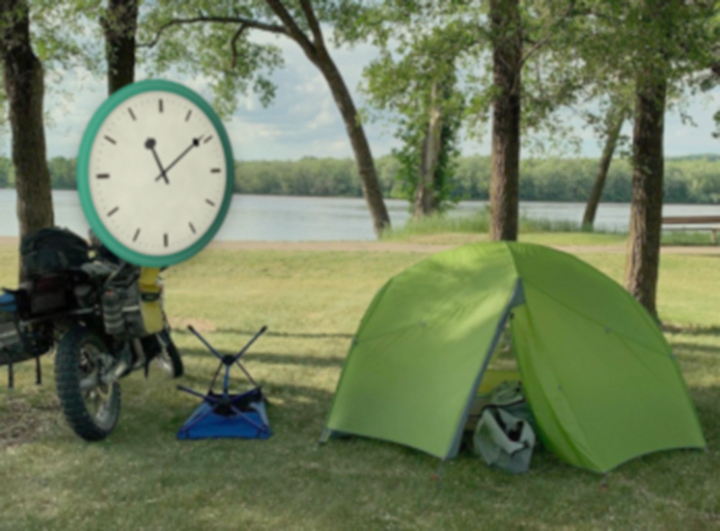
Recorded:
11.09
